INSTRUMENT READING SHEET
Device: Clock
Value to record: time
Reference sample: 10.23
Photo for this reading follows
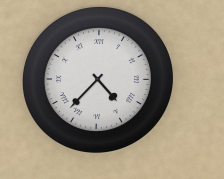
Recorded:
4.37
